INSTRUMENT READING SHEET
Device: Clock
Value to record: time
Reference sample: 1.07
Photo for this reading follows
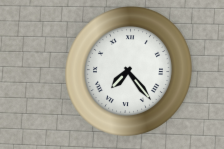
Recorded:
7.23
